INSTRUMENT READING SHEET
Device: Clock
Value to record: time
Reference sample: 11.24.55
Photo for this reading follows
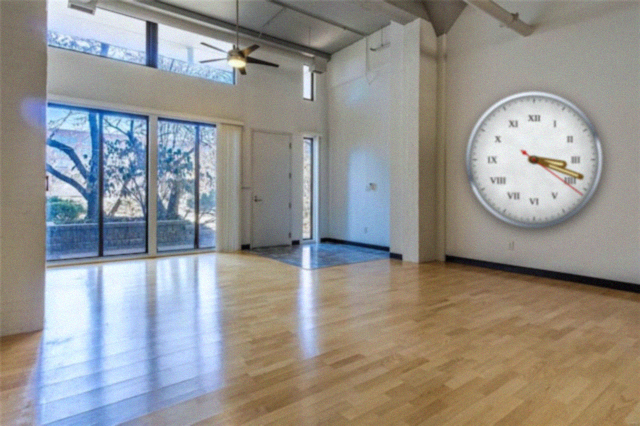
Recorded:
3.18.21
